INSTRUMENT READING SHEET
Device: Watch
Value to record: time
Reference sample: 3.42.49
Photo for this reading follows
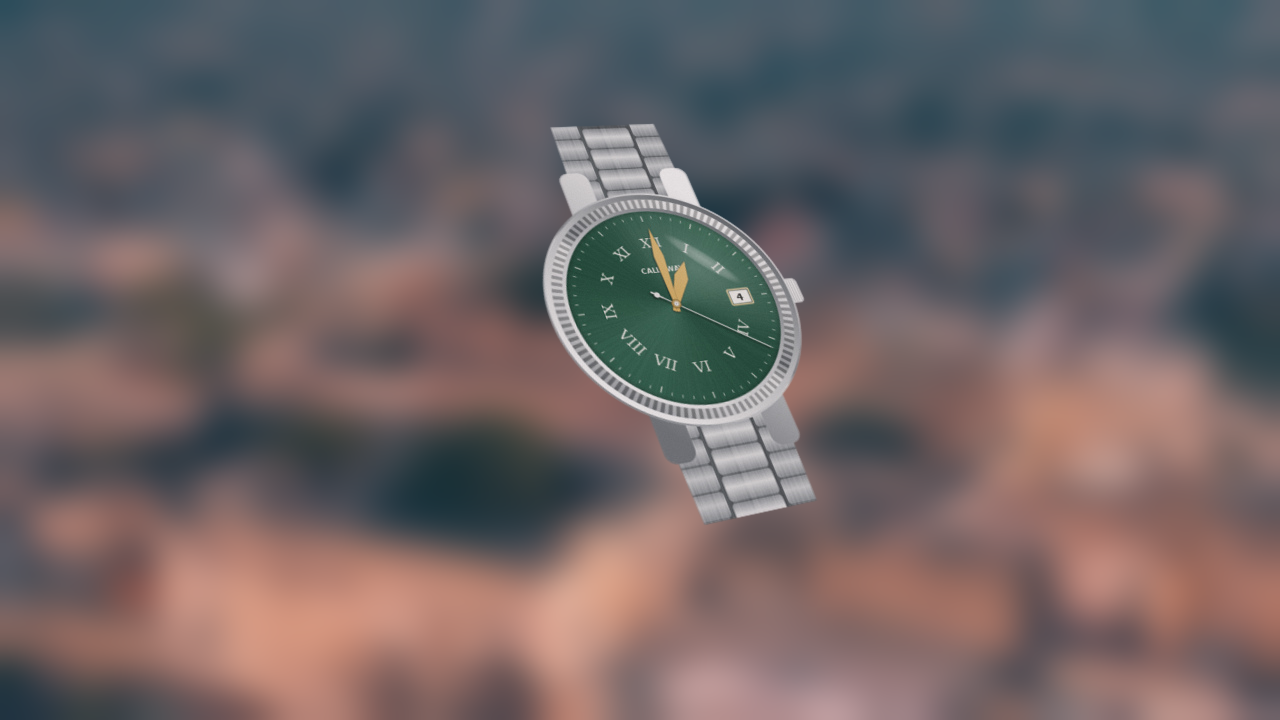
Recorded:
1.00.21
